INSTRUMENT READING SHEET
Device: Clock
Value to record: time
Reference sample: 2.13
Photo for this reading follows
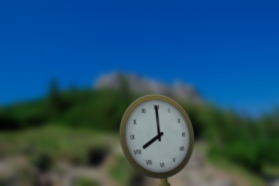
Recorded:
8.00
